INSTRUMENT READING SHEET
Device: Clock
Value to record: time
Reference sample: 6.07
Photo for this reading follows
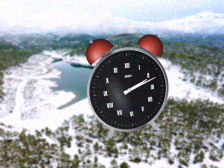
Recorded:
2.12
